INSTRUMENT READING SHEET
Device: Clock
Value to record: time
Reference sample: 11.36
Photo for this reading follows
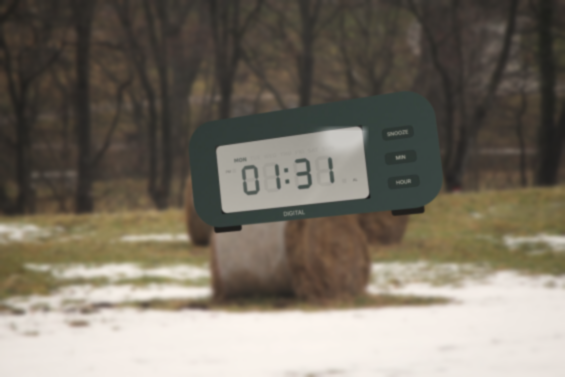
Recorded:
1.31
